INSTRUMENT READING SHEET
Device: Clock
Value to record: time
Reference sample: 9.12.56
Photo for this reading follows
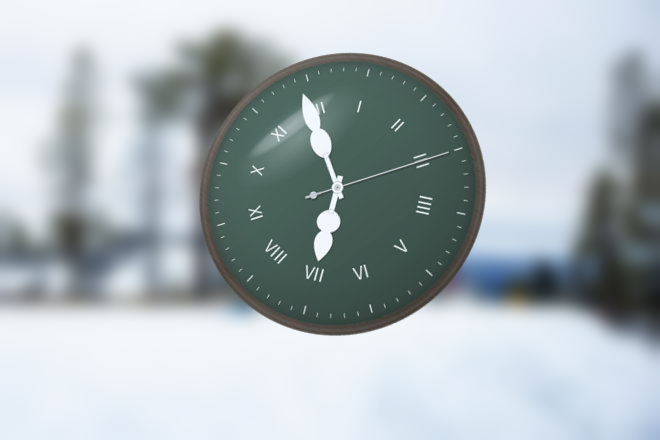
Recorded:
6.59.15
